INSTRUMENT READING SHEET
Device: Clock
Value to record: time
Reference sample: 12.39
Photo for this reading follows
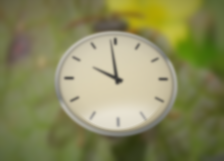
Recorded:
9.59
